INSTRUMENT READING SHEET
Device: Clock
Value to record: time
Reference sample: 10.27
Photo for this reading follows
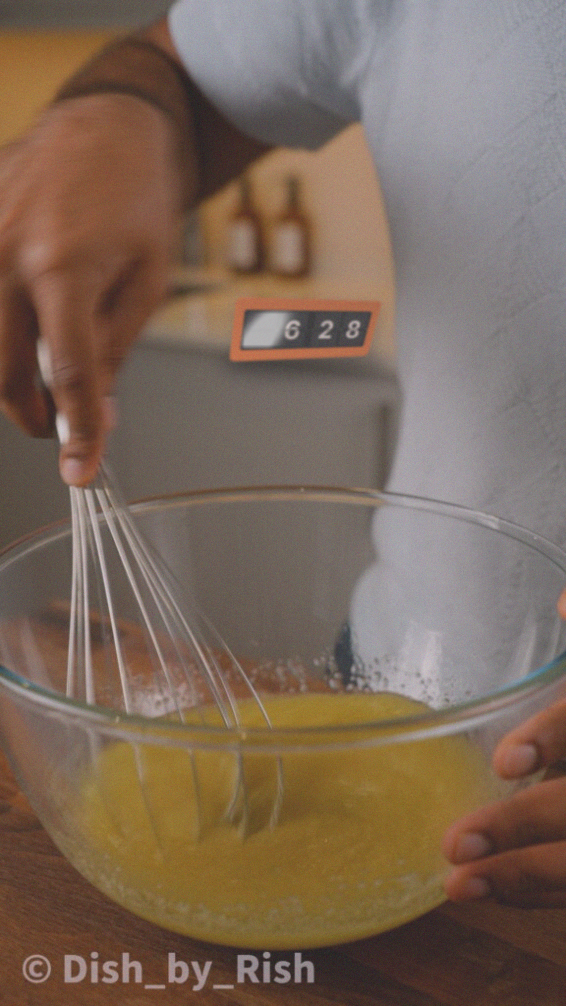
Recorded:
6.28
